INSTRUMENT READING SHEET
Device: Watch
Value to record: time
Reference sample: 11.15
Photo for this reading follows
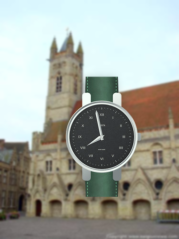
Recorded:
7.58
